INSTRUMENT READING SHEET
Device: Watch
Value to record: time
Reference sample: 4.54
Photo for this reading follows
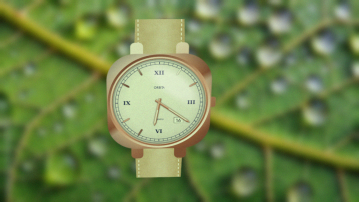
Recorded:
6.21
